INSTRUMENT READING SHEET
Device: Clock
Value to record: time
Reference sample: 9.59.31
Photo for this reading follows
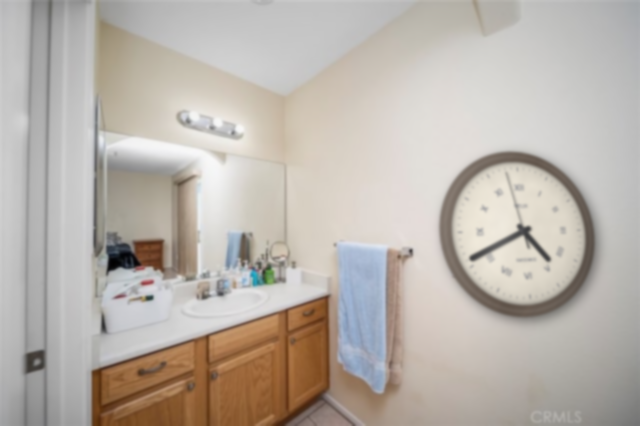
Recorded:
4.40.58
